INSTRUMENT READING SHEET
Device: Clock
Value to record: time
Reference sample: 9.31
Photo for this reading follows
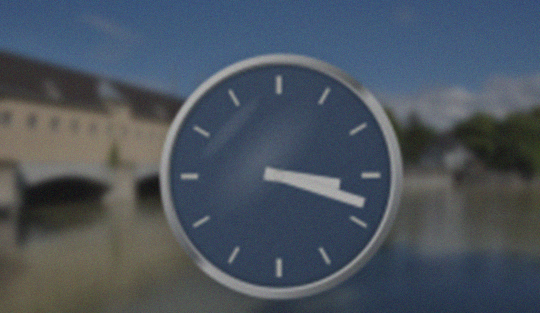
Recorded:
3.18
